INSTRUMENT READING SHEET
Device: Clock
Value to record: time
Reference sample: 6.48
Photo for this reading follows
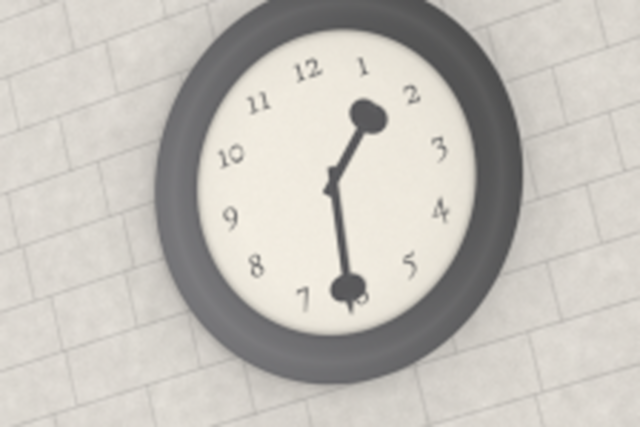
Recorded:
1.31
